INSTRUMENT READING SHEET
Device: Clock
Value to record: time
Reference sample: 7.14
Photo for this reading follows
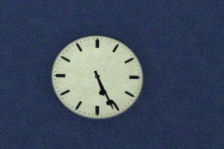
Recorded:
5.26
